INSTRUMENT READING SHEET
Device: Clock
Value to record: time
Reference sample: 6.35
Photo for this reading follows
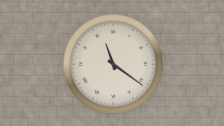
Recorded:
11.21
